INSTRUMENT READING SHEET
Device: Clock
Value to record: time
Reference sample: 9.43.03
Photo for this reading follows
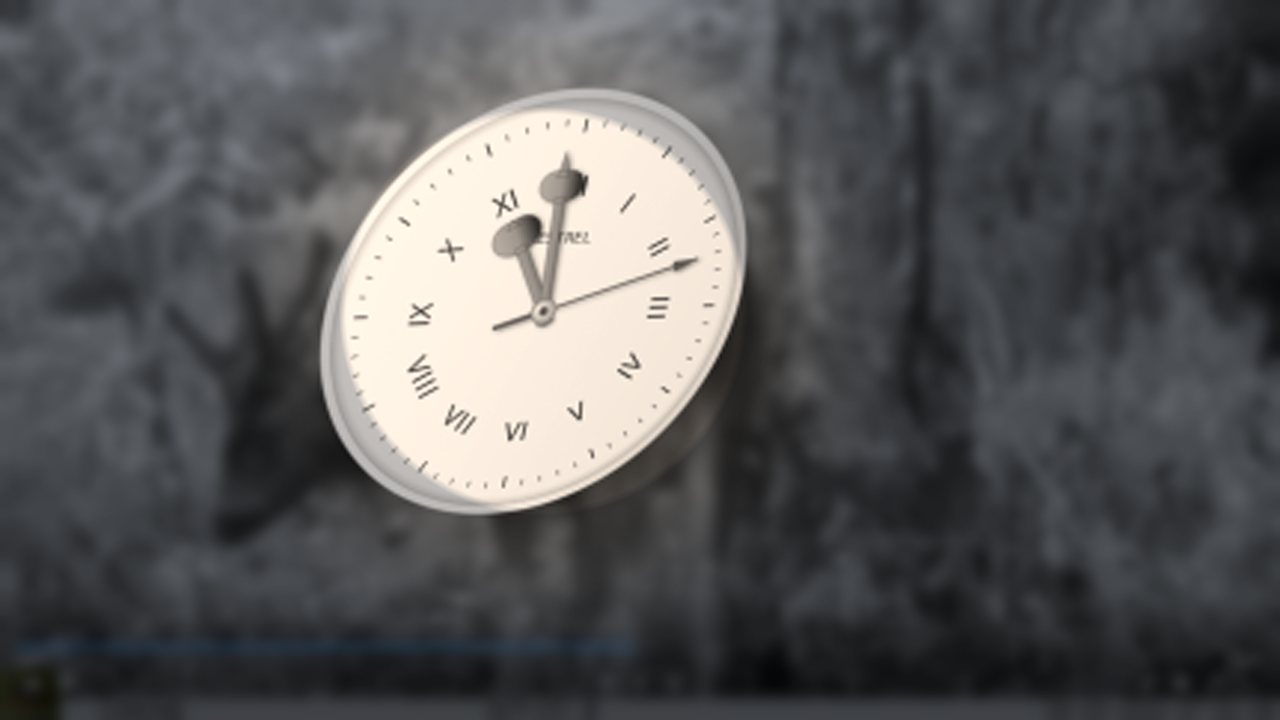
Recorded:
10.59.12
